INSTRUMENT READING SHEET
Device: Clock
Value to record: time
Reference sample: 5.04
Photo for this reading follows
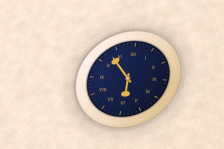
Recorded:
5.53
